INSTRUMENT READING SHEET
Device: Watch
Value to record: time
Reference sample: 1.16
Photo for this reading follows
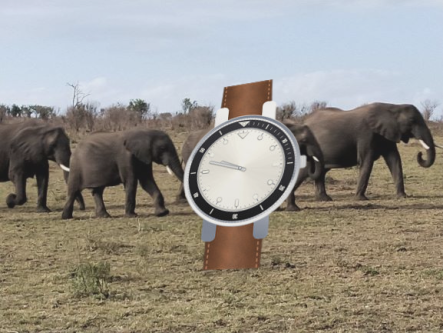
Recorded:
9.48
